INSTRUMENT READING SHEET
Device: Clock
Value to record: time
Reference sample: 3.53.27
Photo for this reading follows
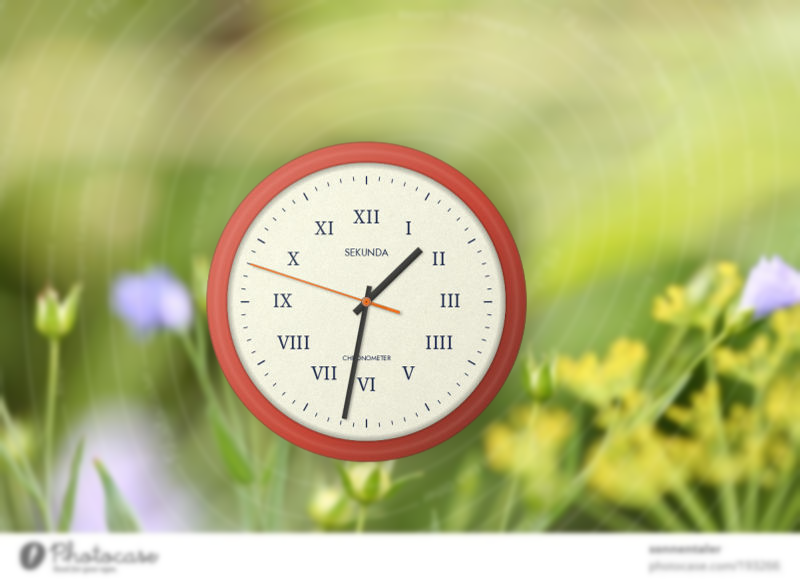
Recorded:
1.31.48
